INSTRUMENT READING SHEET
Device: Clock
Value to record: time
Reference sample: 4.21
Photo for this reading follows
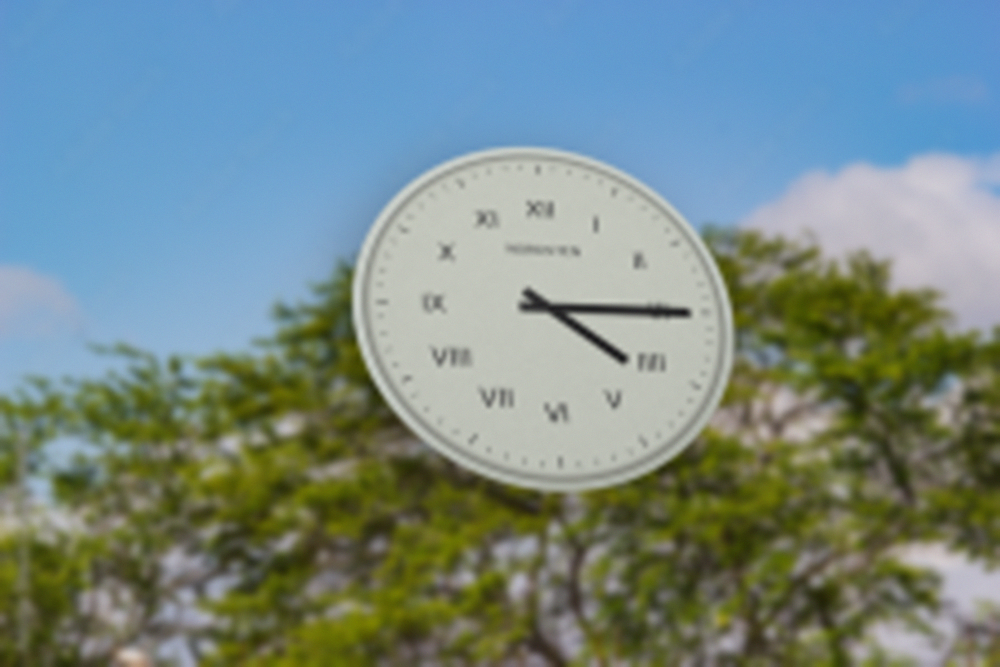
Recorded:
4.15
